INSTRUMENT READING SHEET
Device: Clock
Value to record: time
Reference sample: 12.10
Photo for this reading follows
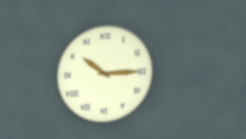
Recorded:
10.15
